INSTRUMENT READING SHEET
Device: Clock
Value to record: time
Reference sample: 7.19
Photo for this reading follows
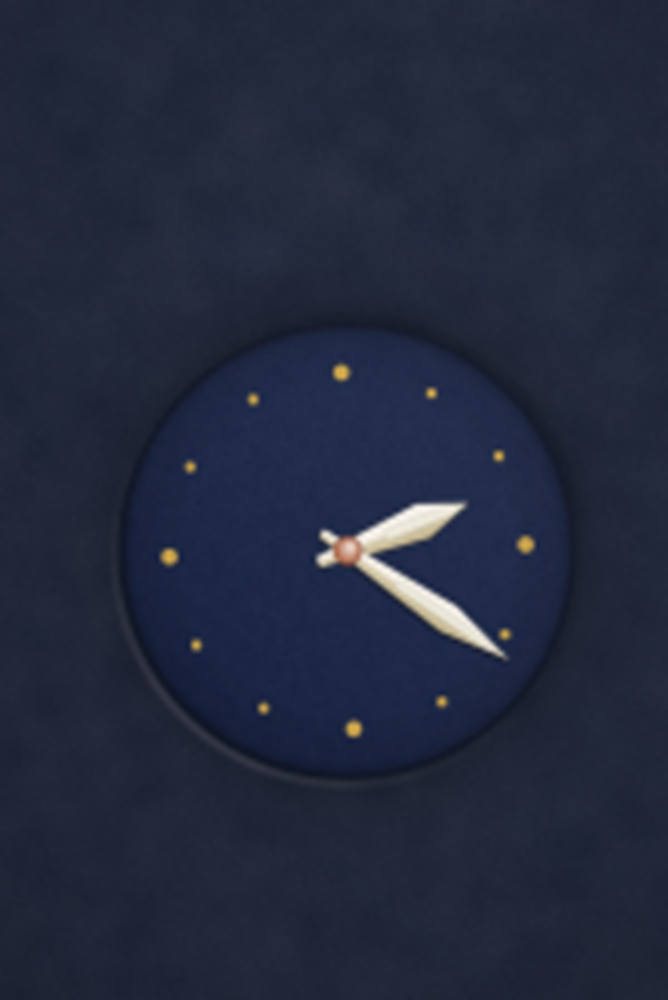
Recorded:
2.21
